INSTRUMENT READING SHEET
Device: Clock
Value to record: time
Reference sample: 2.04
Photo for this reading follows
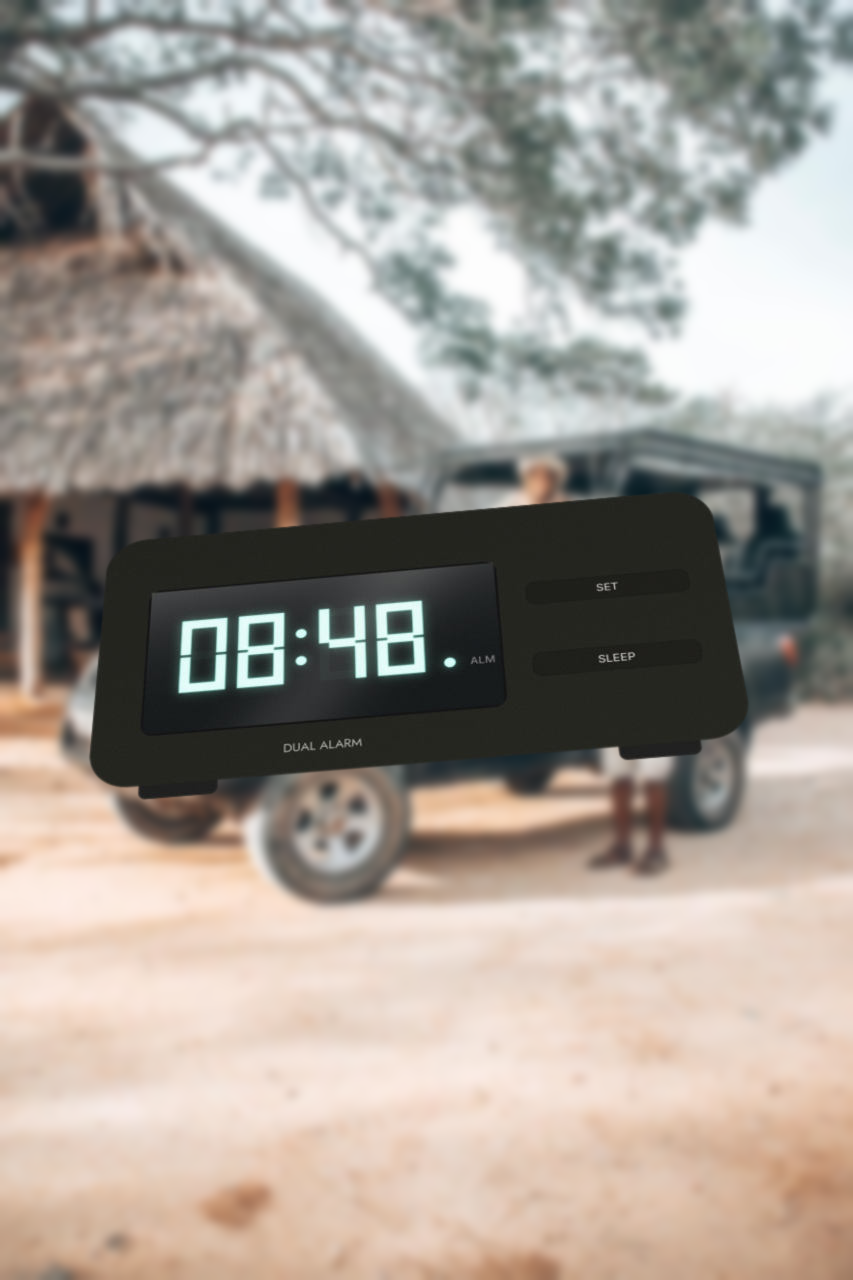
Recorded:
8.48
